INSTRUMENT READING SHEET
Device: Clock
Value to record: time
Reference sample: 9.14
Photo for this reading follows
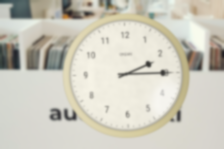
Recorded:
2.15
